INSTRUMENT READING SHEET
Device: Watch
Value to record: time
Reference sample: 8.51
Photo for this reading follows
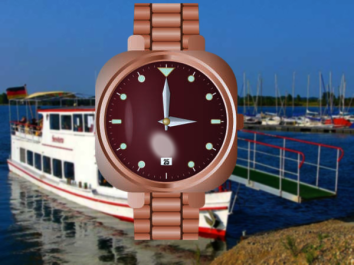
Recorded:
3.00
